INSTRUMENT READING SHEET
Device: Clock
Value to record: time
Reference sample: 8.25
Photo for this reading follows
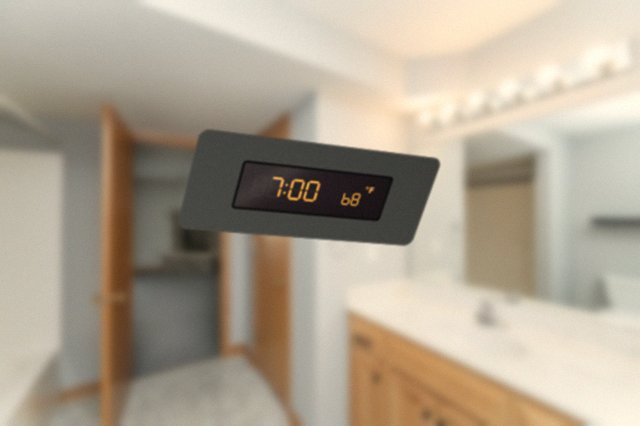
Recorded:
7.00
